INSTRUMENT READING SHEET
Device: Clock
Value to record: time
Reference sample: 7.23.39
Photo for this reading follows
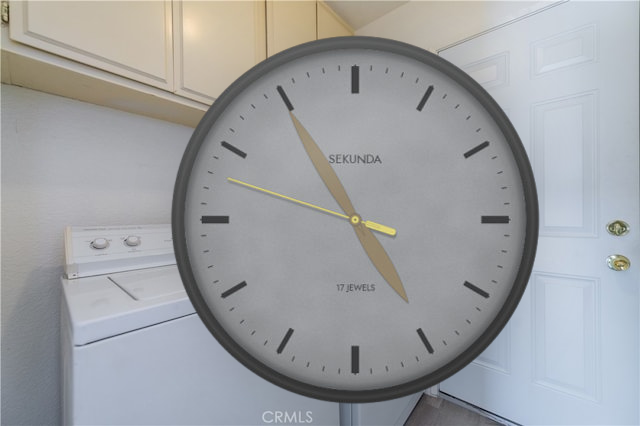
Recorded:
4.54.48
